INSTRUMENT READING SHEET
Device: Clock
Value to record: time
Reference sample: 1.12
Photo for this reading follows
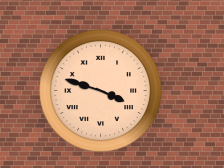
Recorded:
3.48
